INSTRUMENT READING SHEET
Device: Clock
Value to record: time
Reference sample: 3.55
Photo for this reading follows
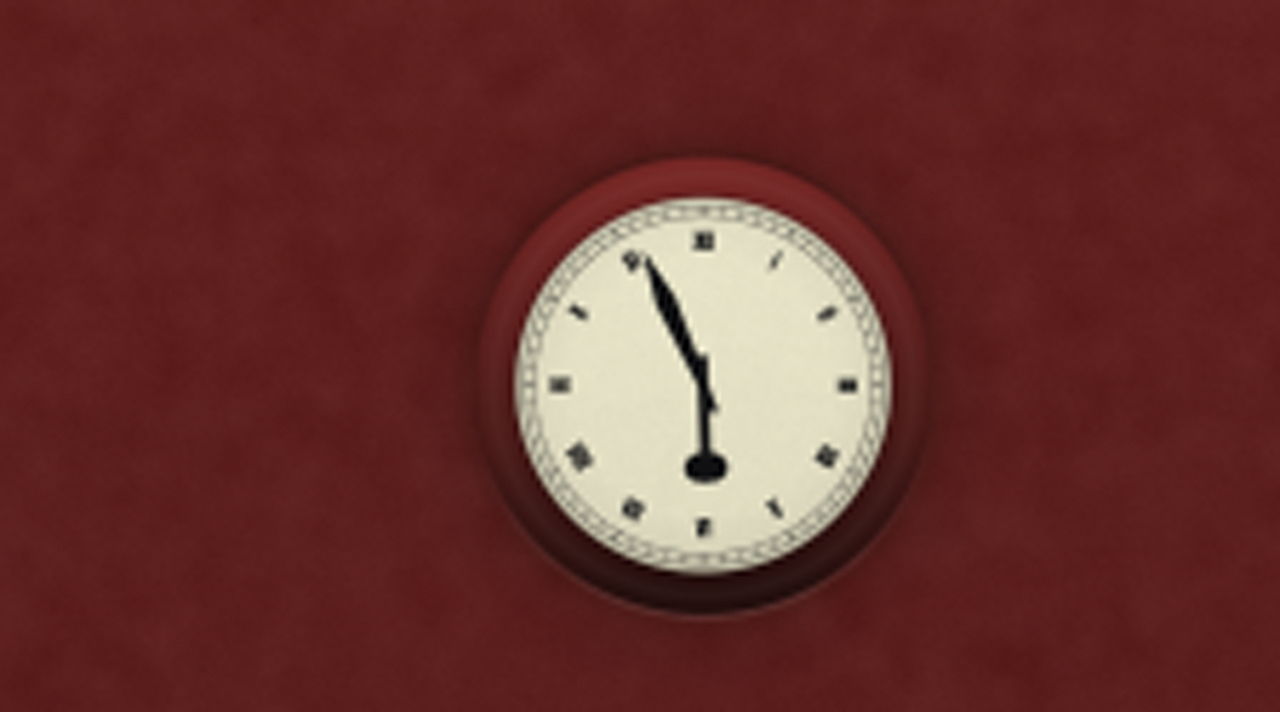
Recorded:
5.56
